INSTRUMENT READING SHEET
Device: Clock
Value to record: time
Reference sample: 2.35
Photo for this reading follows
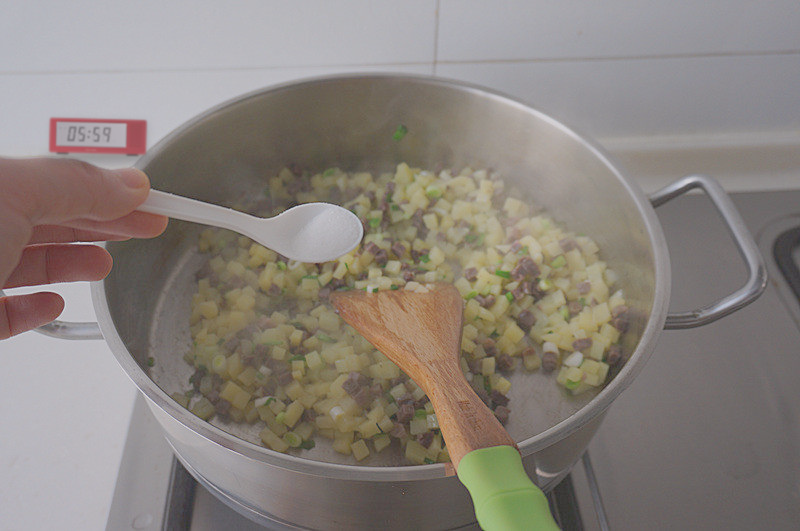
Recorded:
5.59
